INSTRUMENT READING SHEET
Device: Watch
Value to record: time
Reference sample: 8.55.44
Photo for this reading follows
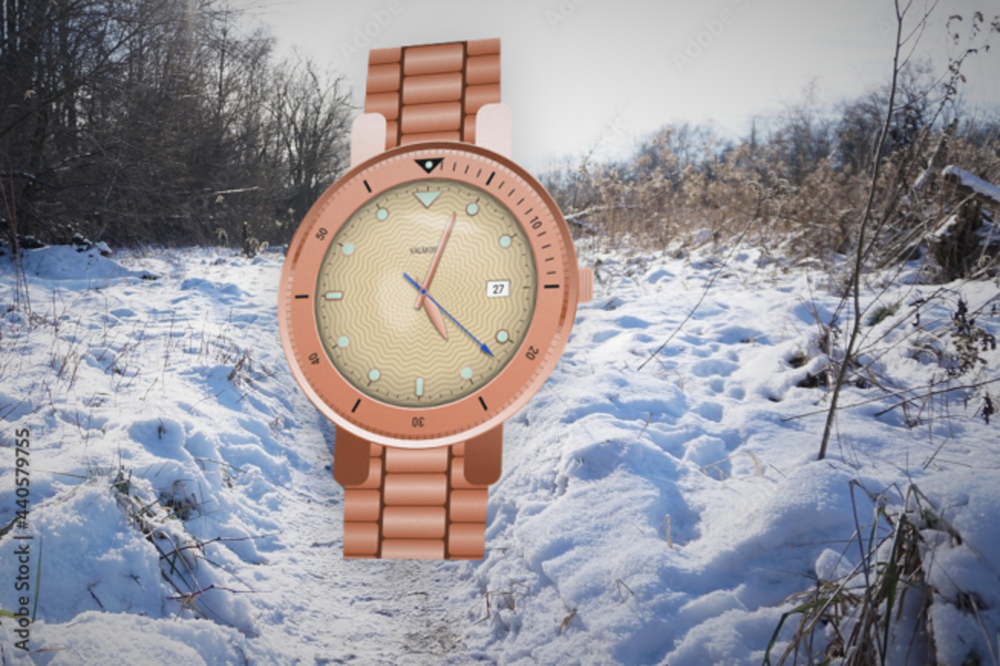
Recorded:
5.03.22
